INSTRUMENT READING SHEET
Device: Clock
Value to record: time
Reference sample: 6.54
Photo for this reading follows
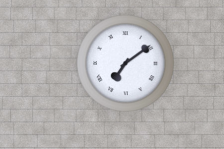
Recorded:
7.09
